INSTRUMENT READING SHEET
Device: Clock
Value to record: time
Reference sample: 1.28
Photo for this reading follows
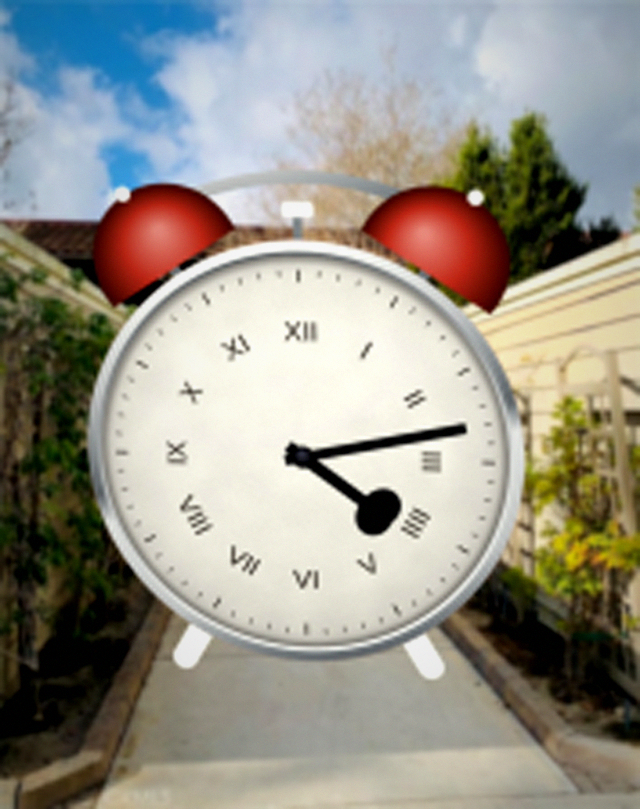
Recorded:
4.13
